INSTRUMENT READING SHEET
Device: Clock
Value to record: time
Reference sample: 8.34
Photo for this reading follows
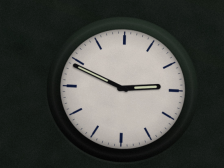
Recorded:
2.49
